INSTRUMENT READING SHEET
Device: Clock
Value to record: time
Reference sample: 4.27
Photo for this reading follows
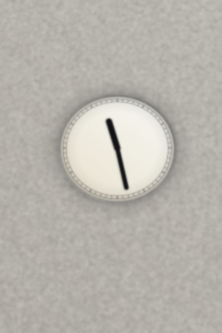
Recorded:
11.28
